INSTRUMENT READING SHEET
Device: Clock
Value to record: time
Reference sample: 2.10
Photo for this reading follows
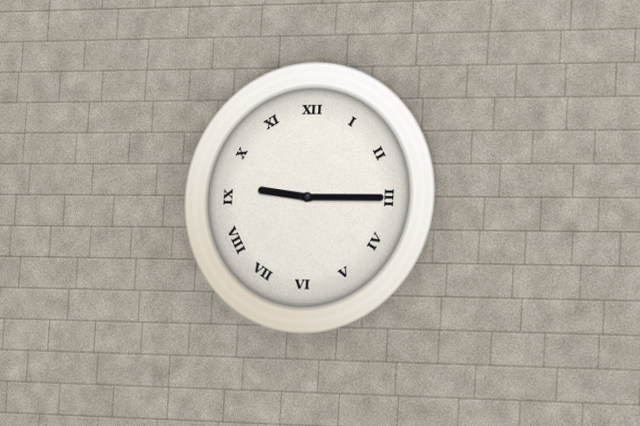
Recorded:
9.15
